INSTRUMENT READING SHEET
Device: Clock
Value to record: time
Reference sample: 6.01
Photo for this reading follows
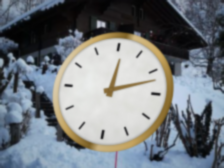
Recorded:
12.12
